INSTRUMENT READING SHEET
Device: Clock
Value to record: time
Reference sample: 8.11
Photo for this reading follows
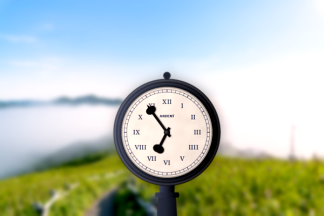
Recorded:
6.54
